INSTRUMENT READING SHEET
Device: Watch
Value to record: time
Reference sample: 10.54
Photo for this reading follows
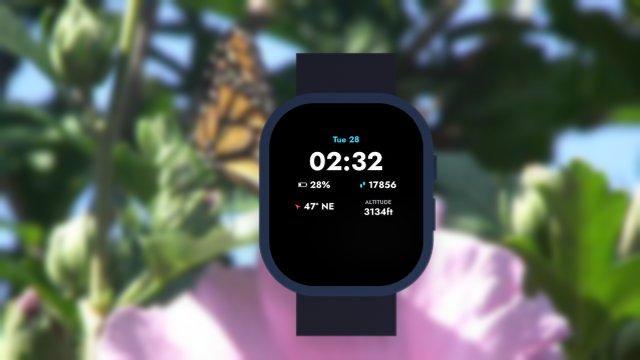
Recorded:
2.32
